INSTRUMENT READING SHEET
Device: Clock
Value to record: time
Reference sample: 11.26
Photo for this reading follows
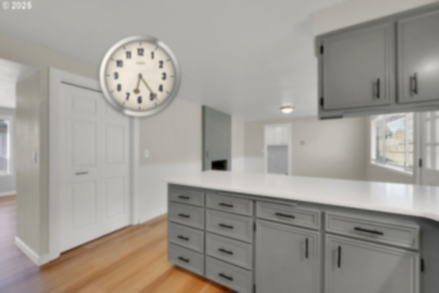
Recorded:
6.24
